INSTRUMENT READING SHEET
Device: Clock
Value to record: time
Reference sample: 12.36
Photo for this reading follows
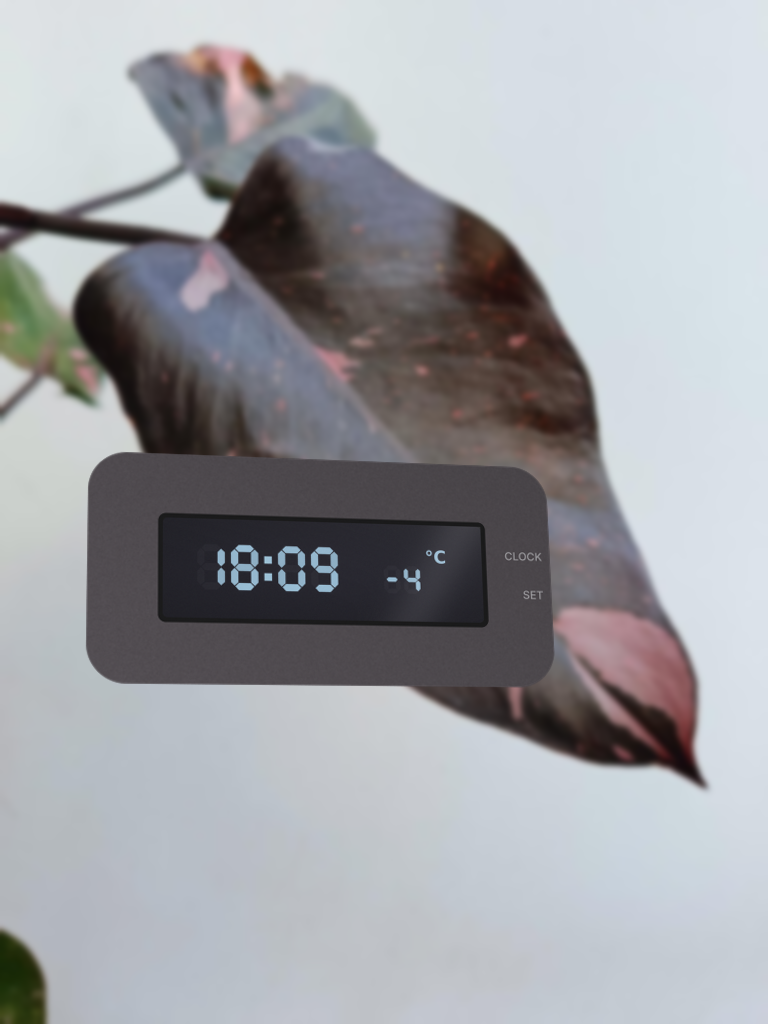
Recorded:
18.09
